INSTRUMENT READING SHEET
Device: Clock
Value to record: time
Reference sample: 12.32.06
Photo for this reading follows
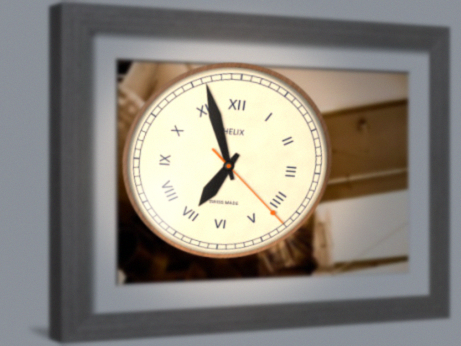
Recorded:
6.56.22
